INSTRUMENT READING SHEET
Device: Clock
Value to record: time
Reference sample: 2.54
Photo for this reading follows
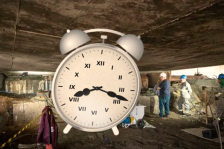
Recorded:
8.18
